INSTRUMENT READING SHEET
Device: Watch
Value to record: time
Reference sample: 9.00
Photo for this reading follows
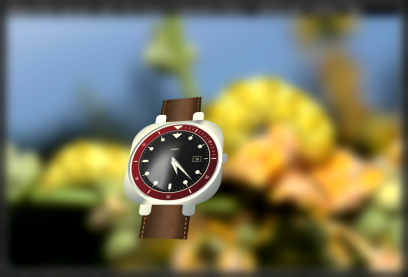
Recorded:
5.23
